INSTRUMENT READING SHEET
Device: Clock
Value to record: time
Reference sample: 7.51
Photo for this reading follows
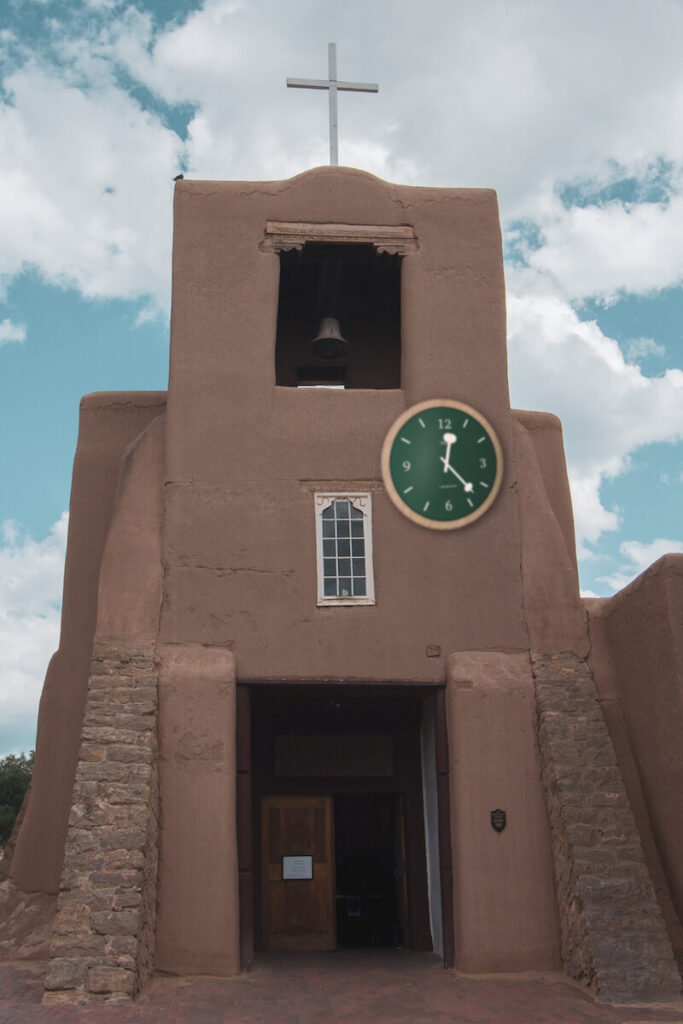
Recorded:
12.23
